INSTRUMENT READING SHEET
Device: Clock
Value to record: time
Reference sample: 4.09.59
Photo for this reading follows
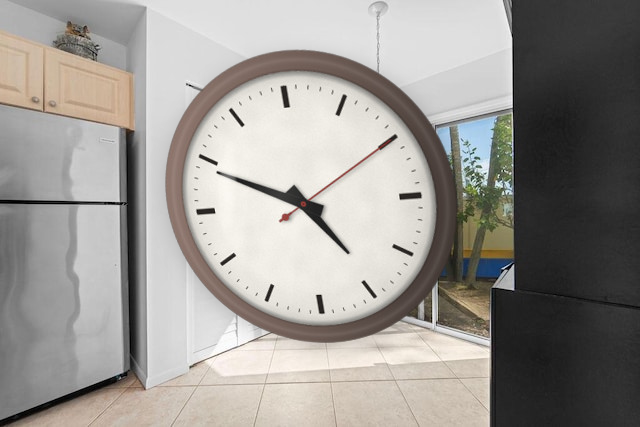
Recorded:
4.49.10
